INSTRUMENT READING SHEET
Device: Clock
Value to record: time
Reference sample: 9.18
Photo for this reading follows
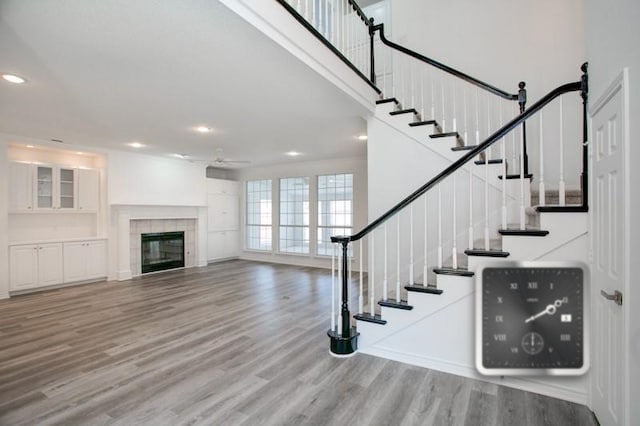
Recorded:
2.10
